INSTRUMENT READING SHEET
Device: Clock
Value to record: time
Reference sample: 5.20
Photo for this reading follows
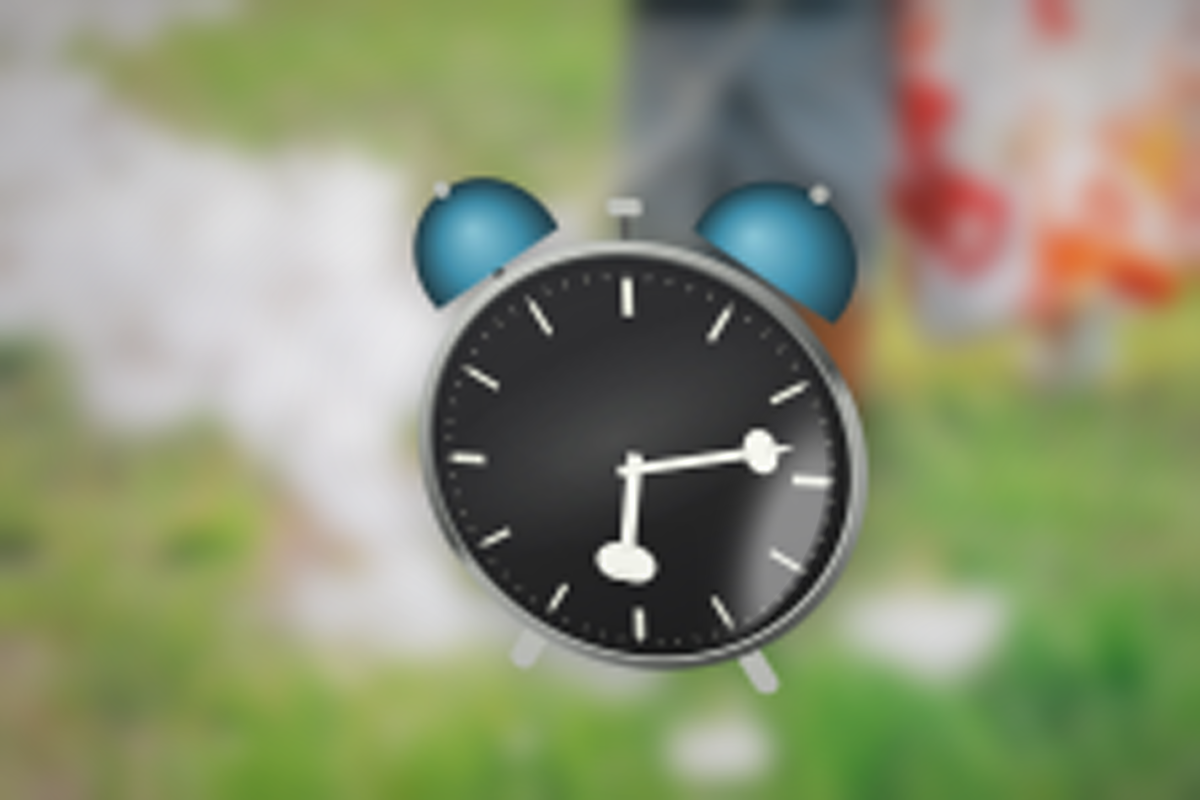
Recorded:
6.13
